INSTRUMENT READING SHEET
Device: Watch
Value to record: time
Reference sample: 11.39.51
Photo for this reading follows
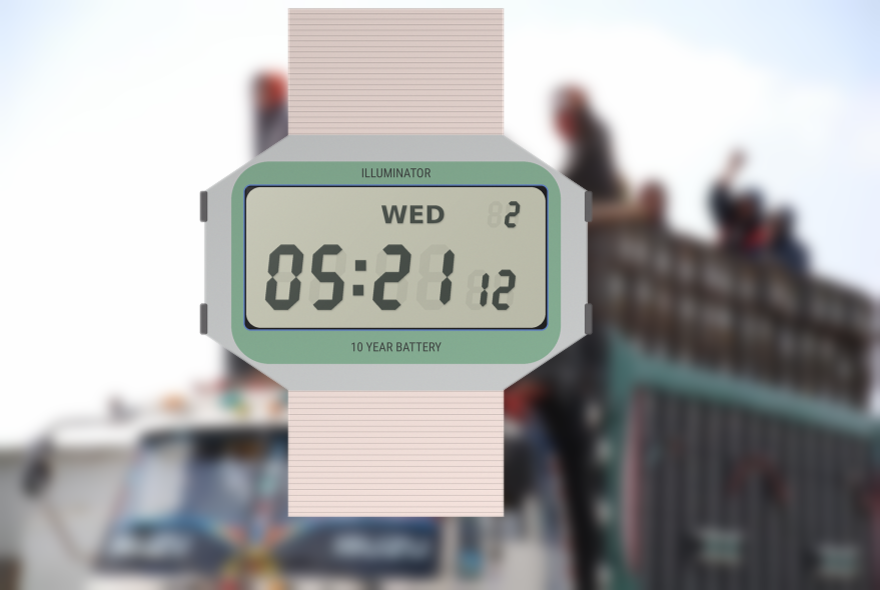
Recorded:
5.21.12
